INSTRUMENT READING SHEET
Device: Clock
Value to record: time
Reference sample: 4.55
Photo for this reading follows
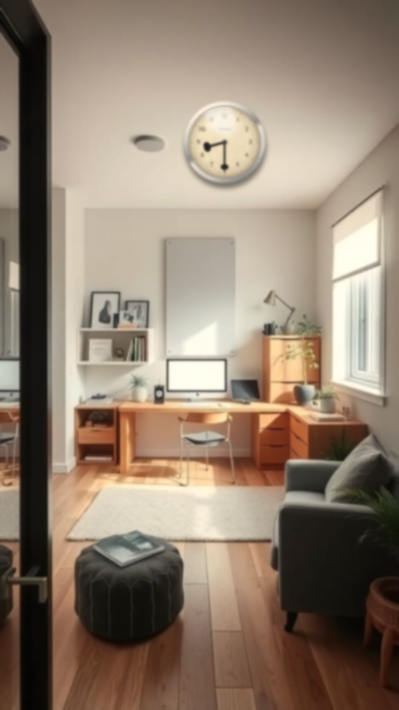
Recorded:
8.30
